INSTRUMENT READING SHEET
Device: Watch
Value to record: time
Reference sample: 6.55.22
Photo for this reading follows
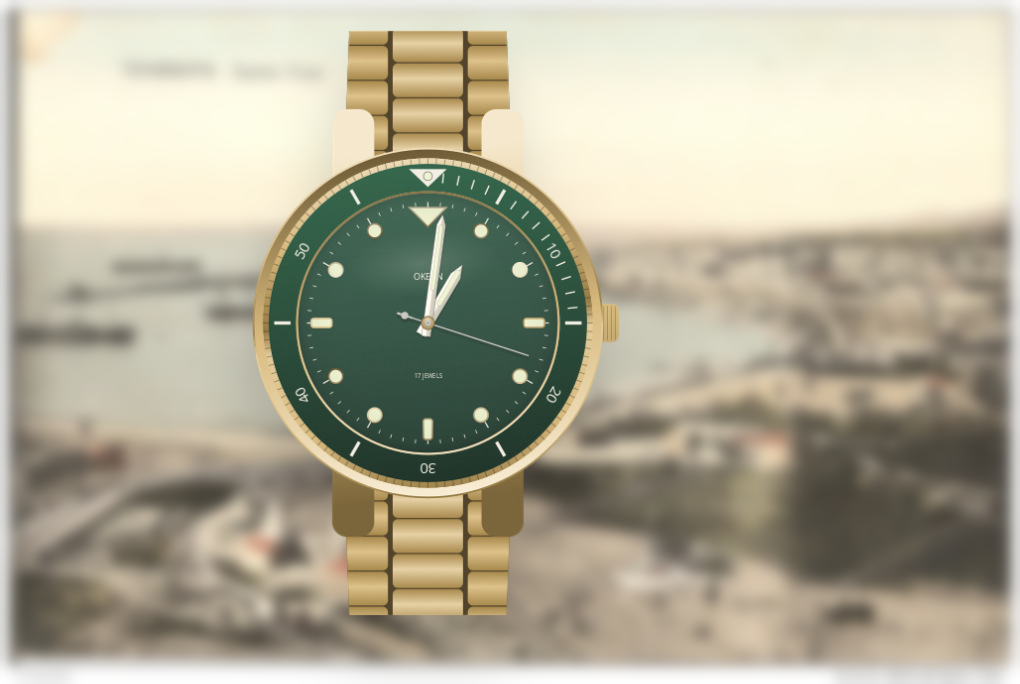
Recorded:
1.01.18
